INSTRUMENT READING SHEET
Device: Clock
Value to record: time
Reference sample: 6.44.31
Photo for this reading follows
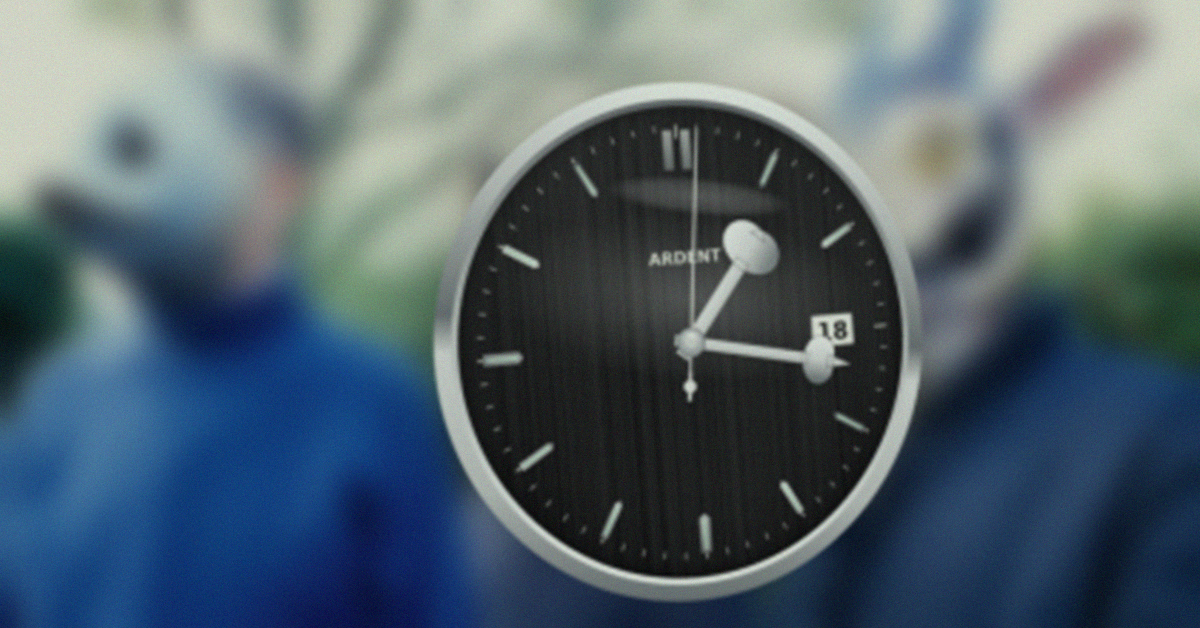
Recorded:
1.17.01
